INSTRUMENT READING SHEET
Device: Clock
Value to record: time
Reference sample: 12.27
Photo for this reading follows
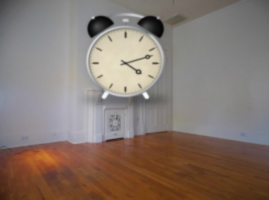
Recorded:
4.12
